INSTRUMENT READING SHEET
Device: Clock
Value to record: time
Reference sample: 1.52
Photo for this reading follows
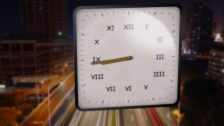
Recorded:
8.44
